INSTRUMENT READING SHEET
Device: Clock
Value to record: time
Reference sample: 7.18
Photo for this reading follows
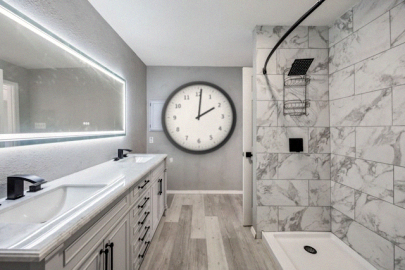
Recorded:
2.01
